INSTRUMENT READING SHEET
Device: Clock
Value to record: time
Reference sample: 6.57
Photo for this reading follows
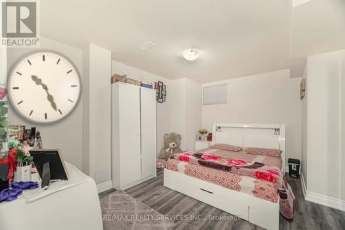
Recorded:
10.26
